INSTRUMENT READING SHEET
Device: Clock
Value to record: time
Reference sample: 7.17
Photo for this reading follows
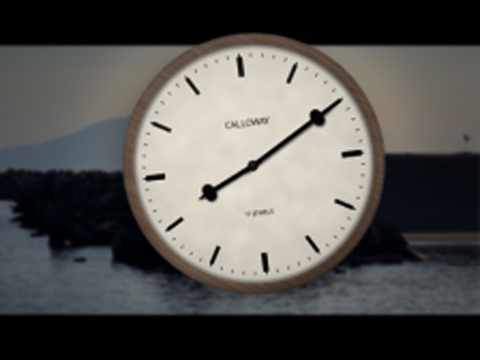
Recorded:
8.10
